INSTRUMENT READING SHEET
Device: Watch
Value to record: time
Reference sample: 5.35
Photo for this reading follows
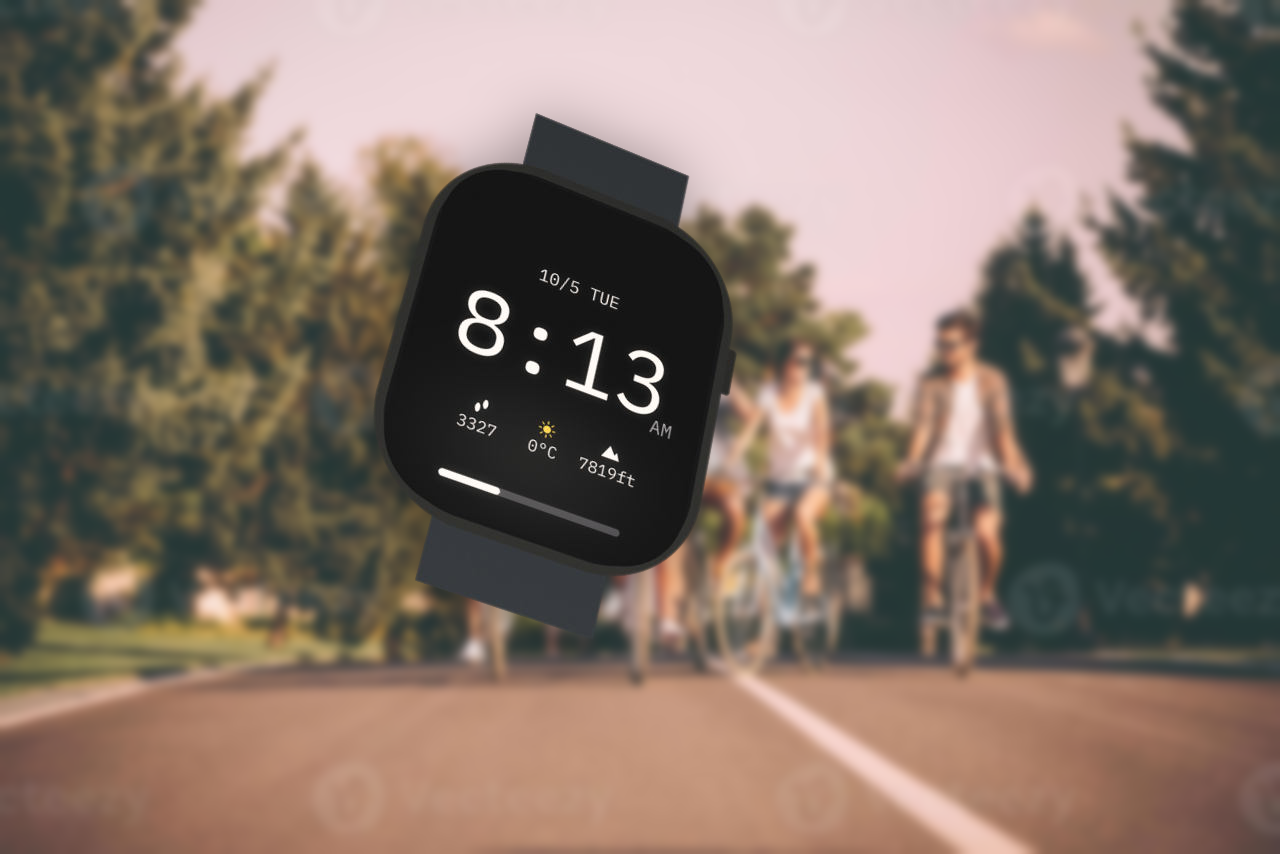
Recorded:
8.13
